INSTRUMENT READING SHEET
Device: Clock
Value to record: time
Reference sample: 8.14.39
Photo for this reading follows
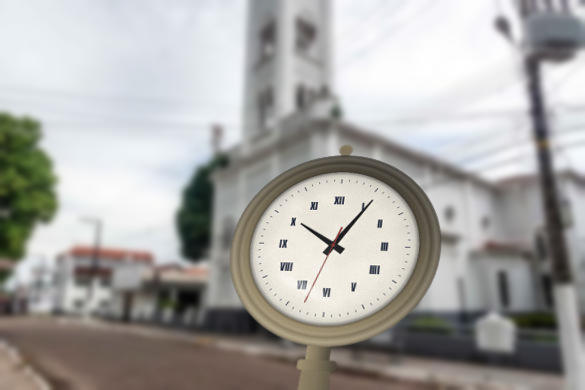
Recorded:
10.05.33
